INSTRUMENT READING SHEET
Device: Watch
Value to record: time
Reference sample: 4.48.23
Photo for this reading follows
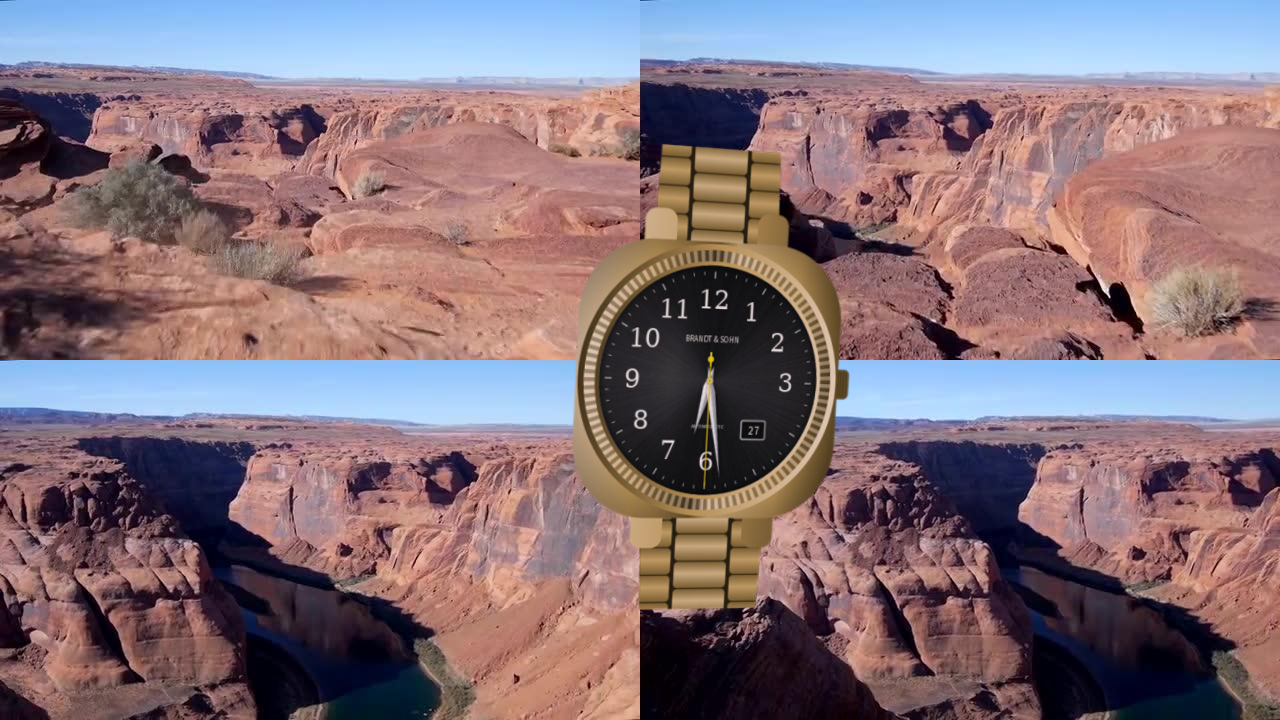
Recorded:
6.28.30
